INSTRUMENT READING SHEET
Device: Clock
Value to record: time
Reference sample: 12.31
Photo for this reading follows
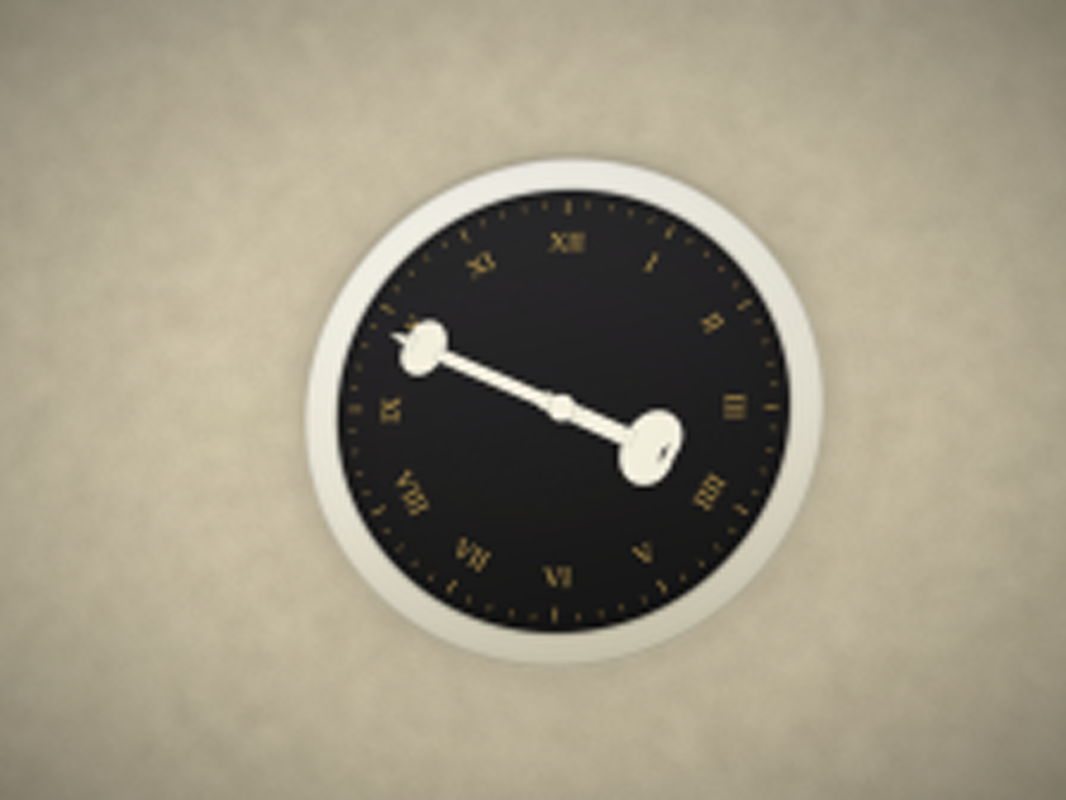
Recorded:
3.49
